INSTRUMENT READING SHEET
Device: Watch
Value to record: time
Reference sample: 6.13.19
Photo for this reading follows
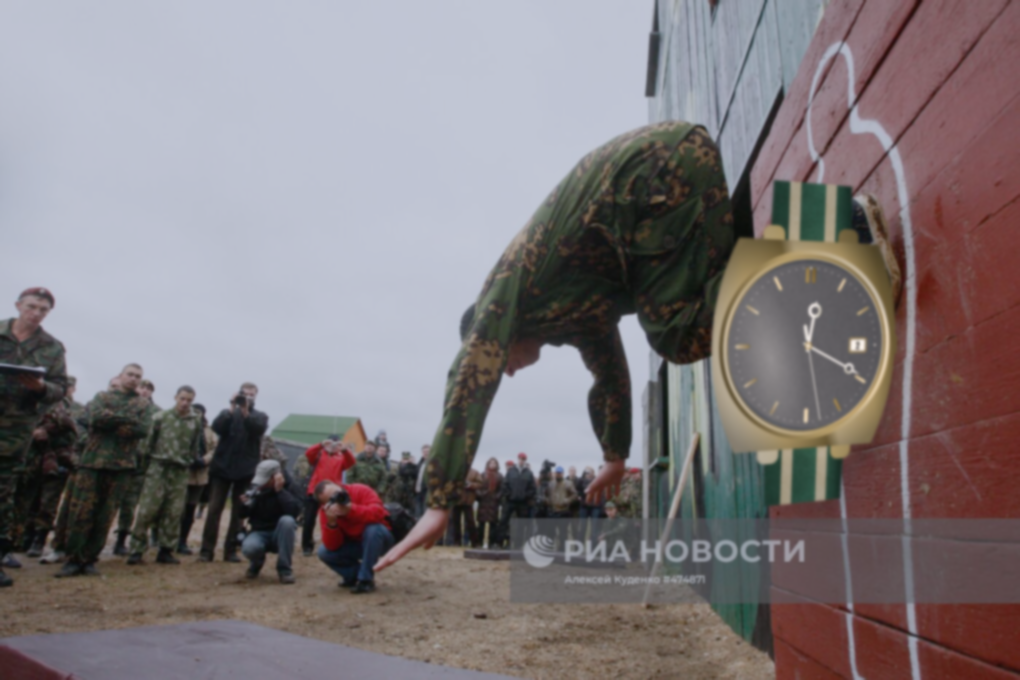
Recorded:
12.19.28
